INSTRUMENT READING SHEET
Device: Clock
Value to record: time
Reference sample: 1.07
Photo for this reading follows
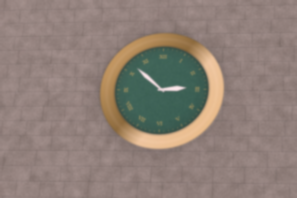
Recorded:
2.52
